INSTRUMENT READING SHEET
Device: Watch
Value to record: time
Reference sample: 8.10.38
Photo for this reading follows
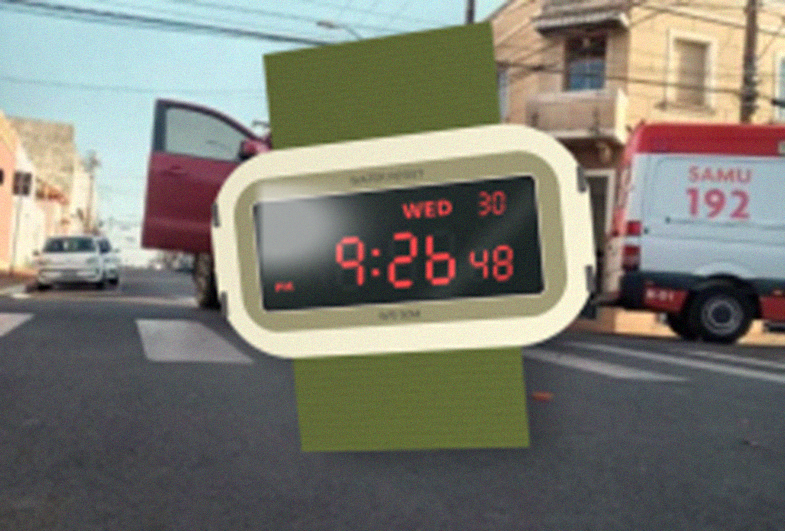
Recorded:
9.26.48
